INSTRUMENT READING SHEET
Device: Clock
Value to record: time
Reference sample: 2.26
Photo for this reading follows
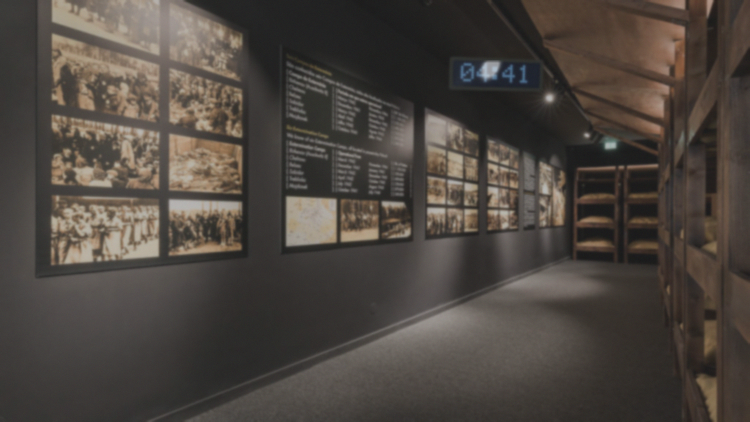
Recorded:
4.41
